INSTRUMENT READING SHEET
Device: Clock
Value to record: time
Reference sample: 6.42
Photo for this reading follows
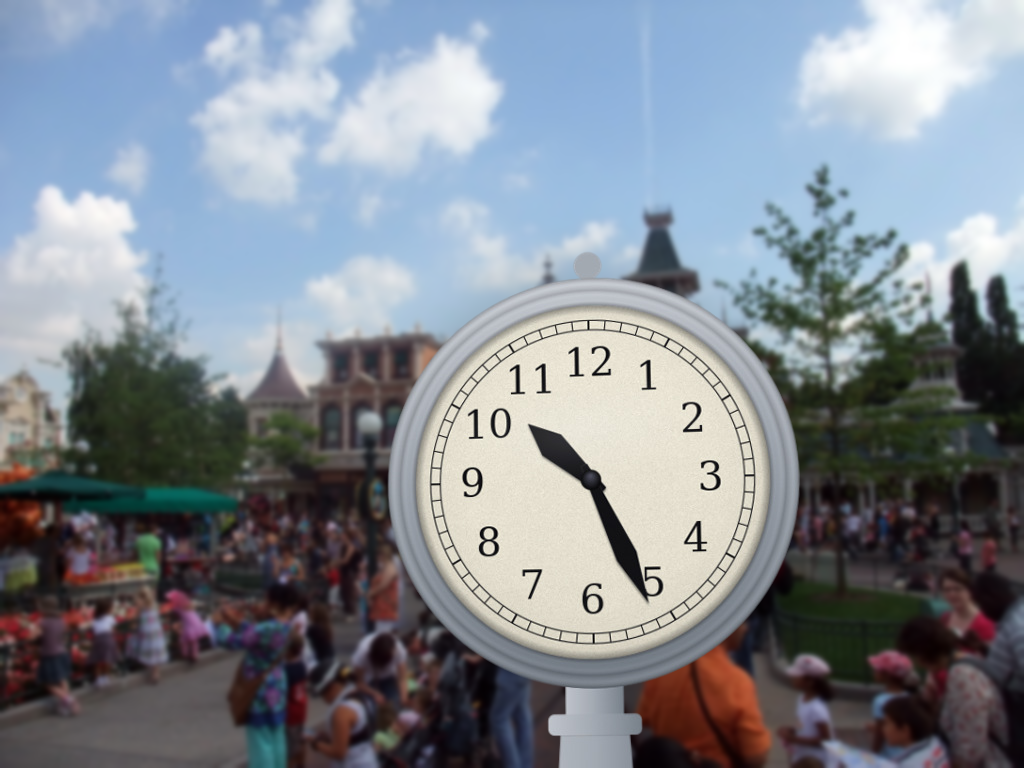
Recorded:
10.26
